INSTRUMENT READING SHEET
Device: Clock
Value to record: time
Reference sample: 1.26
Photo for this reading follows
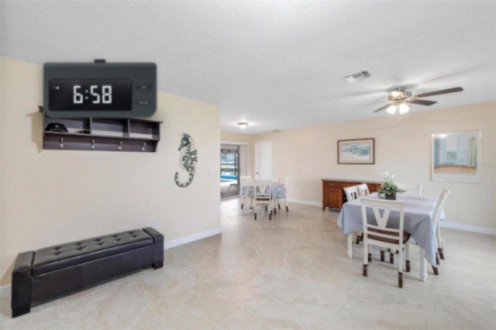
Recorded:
6.58
